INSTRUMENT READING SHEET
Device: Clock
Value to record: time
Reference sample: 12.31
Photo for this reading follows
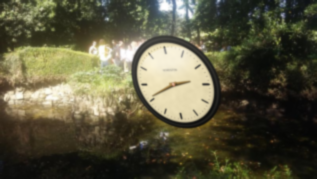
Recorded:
2.41
